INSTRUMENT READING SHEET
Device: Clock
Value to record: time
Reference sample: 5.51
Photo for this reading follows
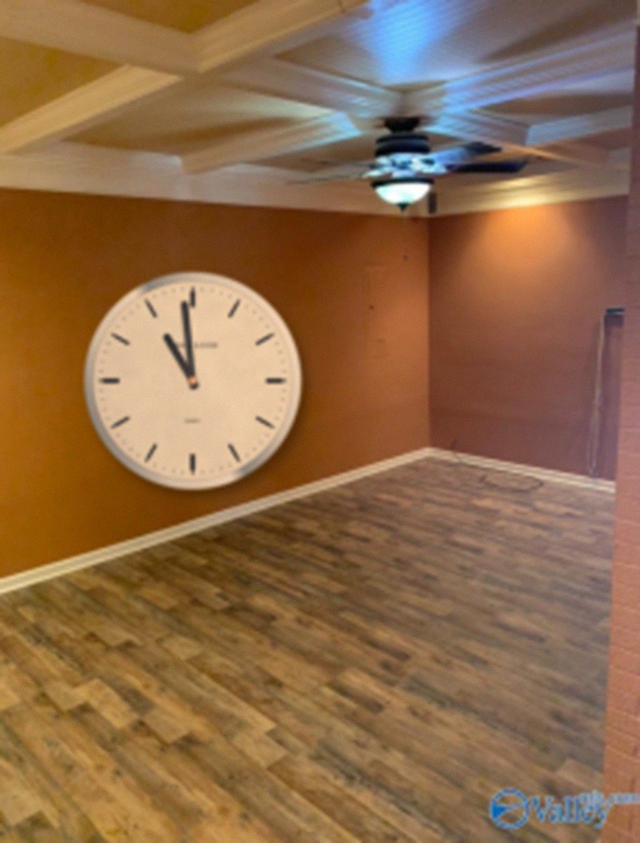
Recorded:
10.59
